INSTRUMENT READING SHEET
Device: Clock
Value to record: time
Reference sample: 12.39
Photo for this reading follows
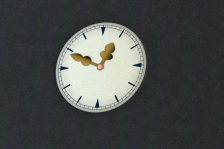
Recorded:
12.49
